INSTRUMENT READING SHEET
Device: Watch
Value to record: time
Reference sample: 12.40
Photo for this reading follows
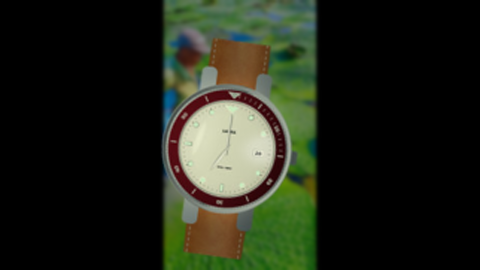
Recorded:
7.00
